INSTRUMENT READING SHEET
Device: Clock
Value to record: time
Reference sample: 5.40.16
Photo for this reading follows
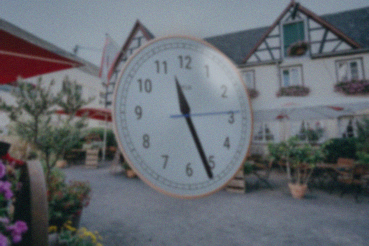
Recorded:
11.26.14
